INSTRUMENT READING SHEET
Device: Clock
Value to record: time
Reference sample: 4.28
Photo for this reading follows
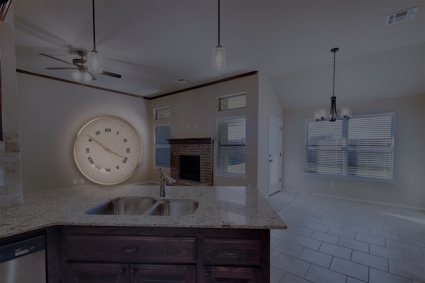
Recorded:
3.51
